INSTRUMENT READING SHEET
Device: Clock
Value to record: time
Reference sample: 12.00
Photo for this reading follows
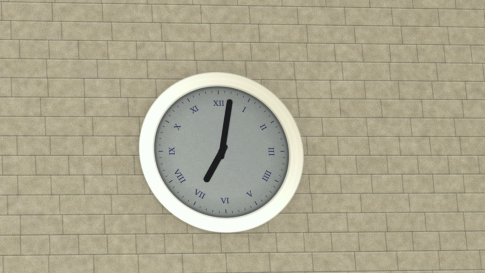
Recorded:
7.02
